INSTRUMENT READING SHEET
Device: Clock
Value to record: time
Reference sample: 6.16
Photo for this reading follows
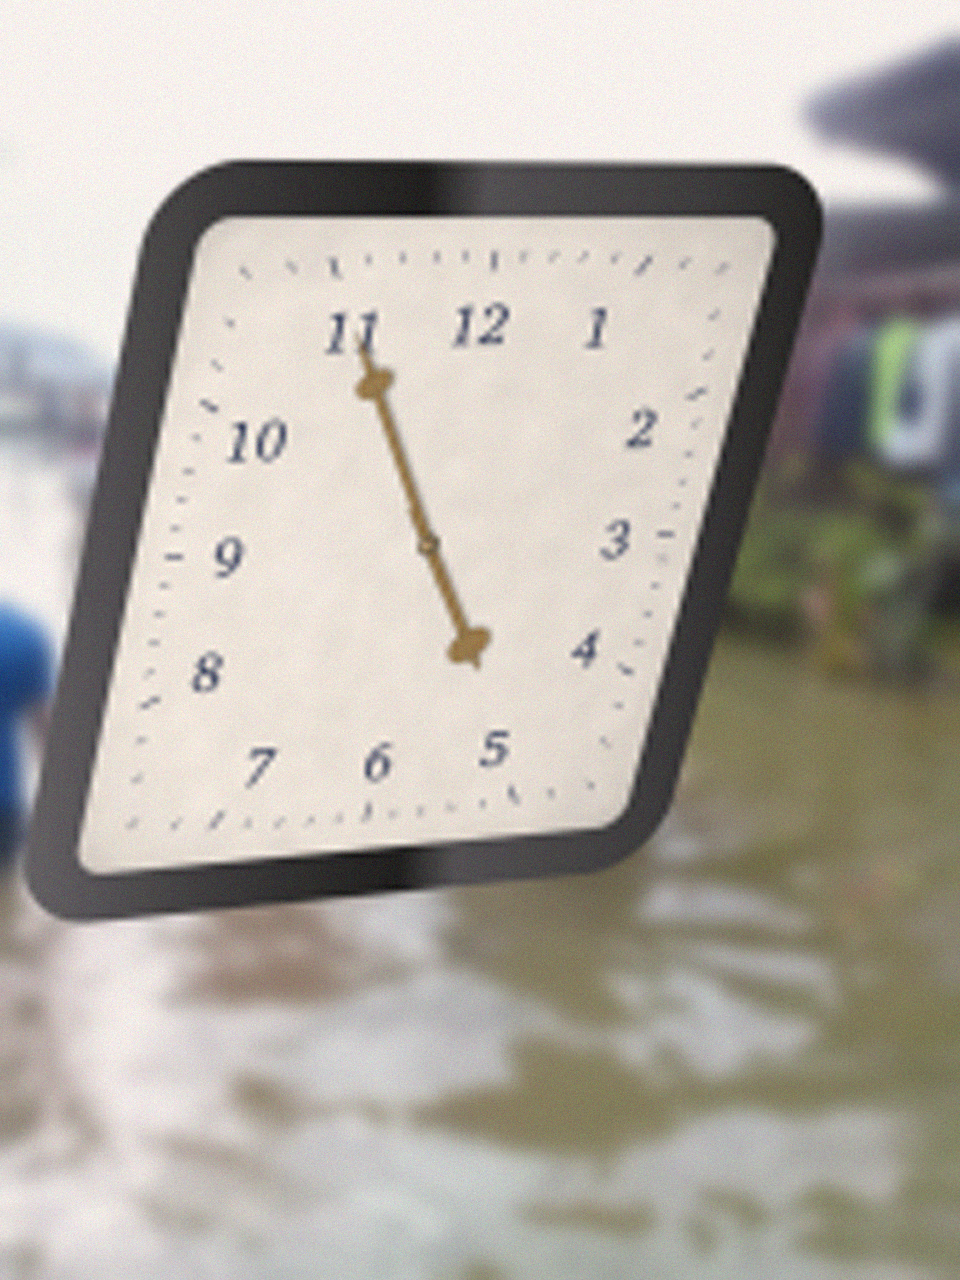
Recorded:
4.55
